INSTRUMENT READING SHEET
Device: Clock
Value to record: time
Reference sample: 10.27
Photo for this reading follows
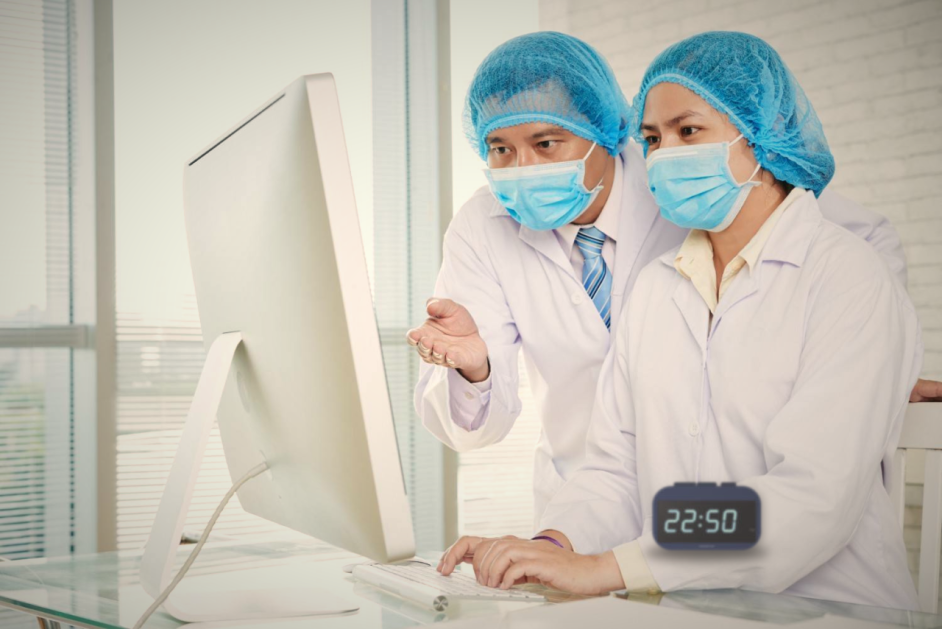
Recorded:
22.50
